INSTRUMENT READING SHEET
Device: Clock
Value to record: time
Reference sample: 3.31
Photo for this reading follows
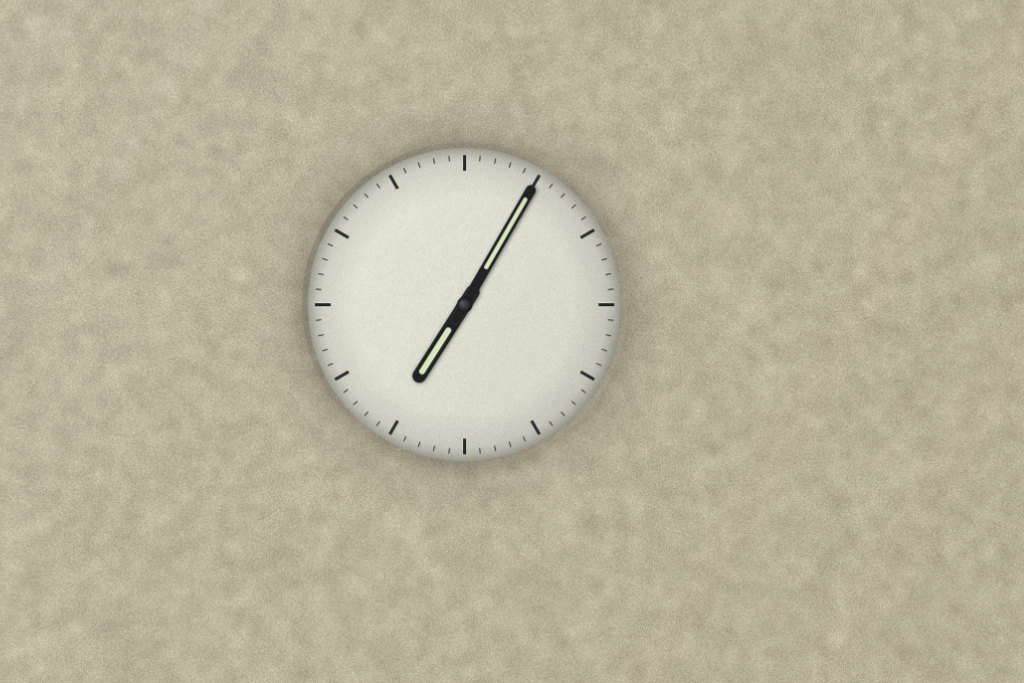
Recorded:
7.05
